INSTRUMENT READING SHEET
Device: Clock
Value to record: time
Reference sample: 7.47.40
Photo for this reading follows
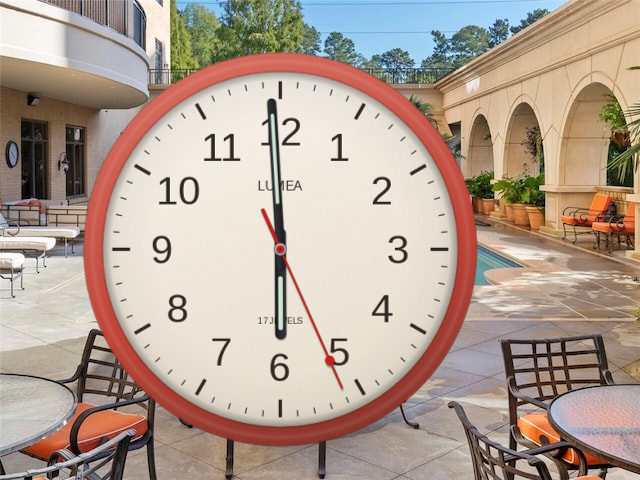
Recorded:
5.59.26
